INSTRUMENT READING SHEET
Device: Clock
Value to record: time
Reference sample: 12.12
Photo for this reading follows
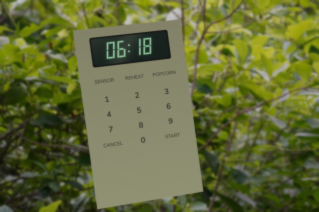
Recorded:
6.18
